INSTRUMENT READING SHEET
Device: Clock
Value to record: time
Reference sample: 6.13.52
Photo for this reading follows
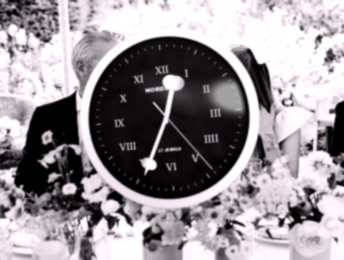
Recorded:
12.34.24
